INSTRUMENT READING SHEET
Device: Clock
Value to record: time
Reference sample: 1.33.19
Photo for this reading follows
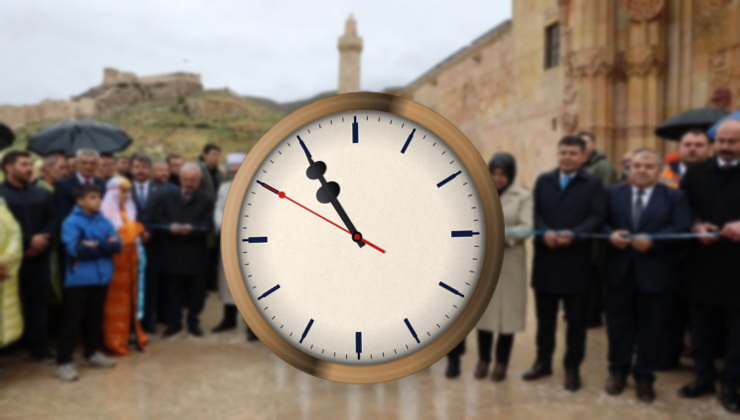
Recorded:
10.54.50
